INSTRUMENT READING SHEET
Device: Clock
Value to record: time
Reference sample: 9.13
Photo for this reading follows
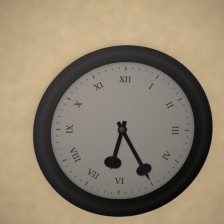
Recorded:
6.25
